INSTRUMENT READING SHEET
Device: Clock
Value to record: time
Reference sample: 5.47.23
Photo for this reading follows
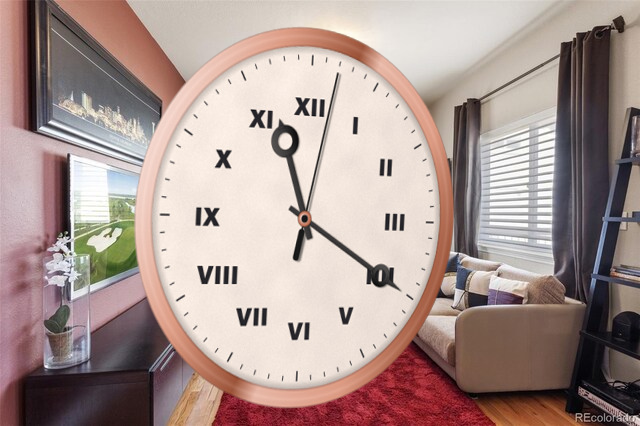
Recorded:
11.20.02
